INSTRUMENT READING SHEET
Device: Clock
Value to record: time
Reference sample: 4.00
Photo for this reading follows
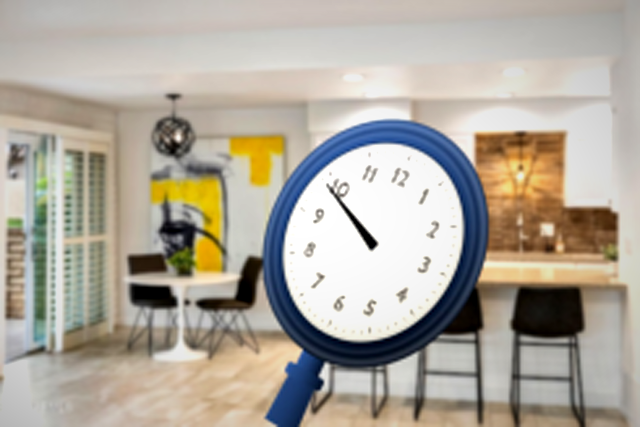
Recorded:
9.49
